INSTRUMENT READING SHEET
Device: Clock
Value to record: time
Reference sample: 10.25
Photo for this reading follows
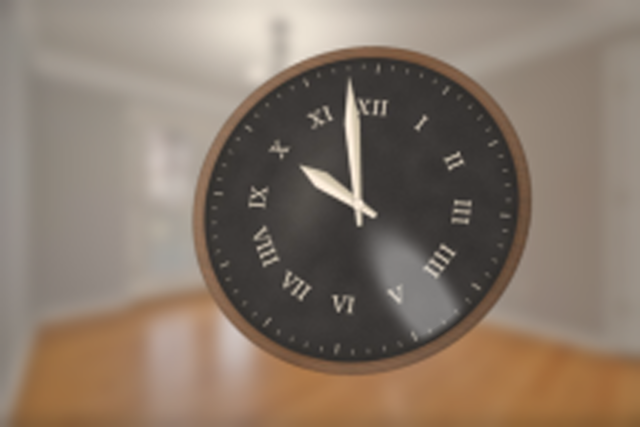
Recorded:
9.58
